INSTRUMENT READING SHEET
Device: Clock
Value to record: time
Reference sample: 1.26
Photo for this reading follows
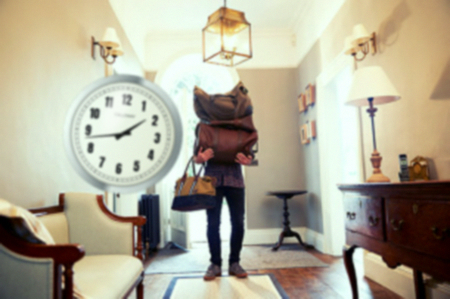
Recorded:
1.43
